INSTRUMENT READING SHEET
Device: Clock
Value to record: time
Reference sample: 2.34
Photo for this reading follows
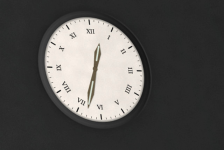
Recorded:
12.33
